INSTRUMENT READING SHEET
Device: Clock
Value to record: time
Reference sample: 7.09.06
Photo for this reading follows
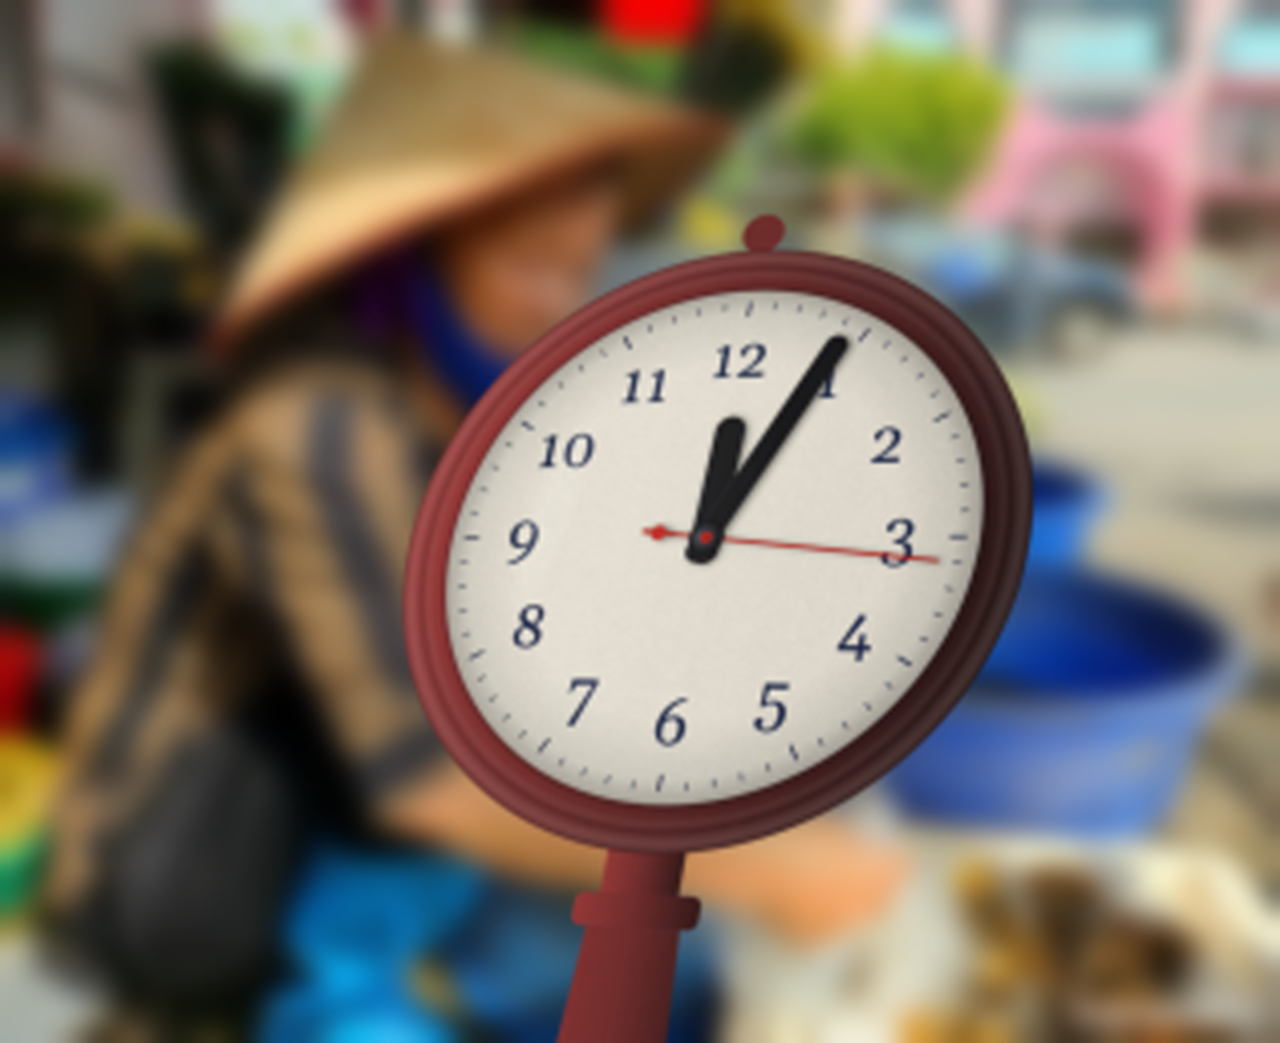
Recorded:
12.04.16
